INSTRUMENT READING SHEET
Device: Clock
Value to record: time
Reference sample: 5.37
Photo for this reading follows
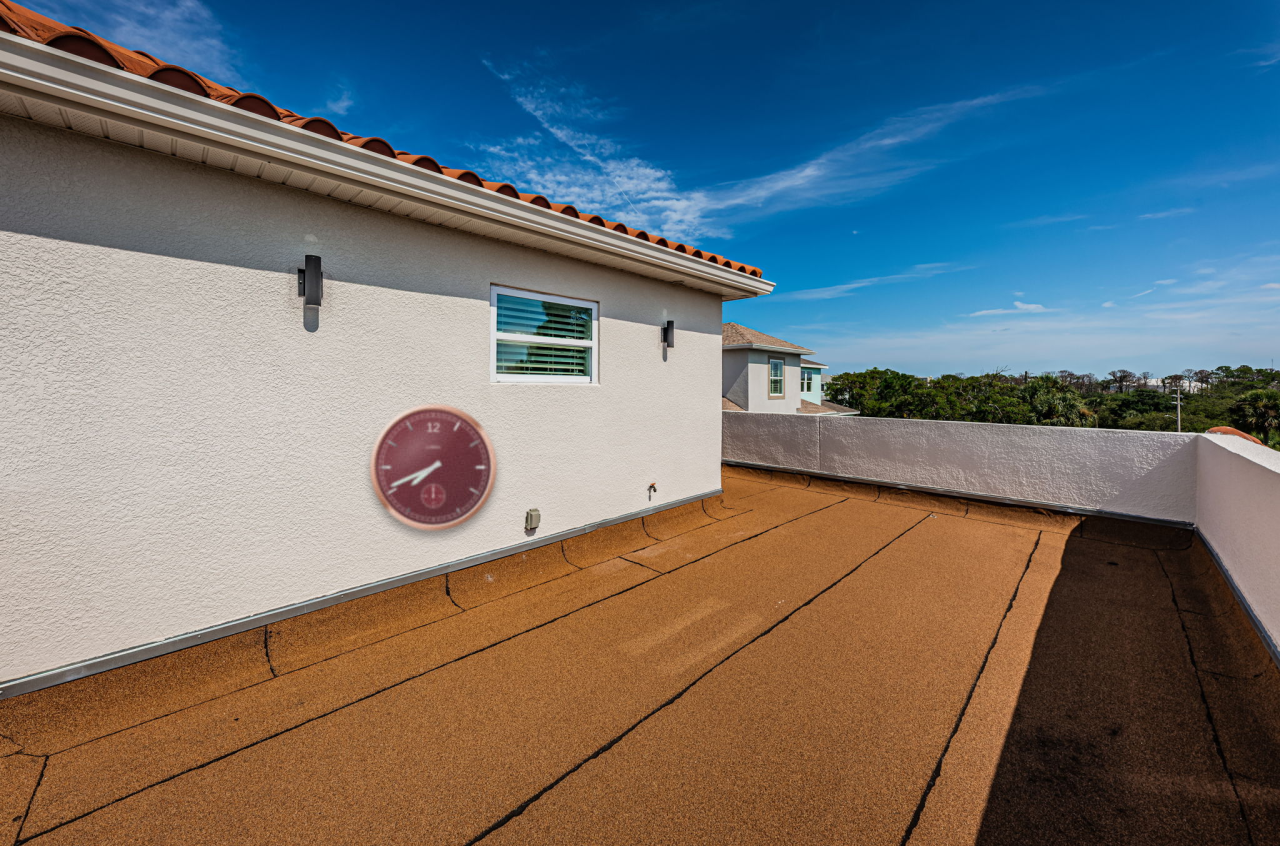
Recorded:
7.41
